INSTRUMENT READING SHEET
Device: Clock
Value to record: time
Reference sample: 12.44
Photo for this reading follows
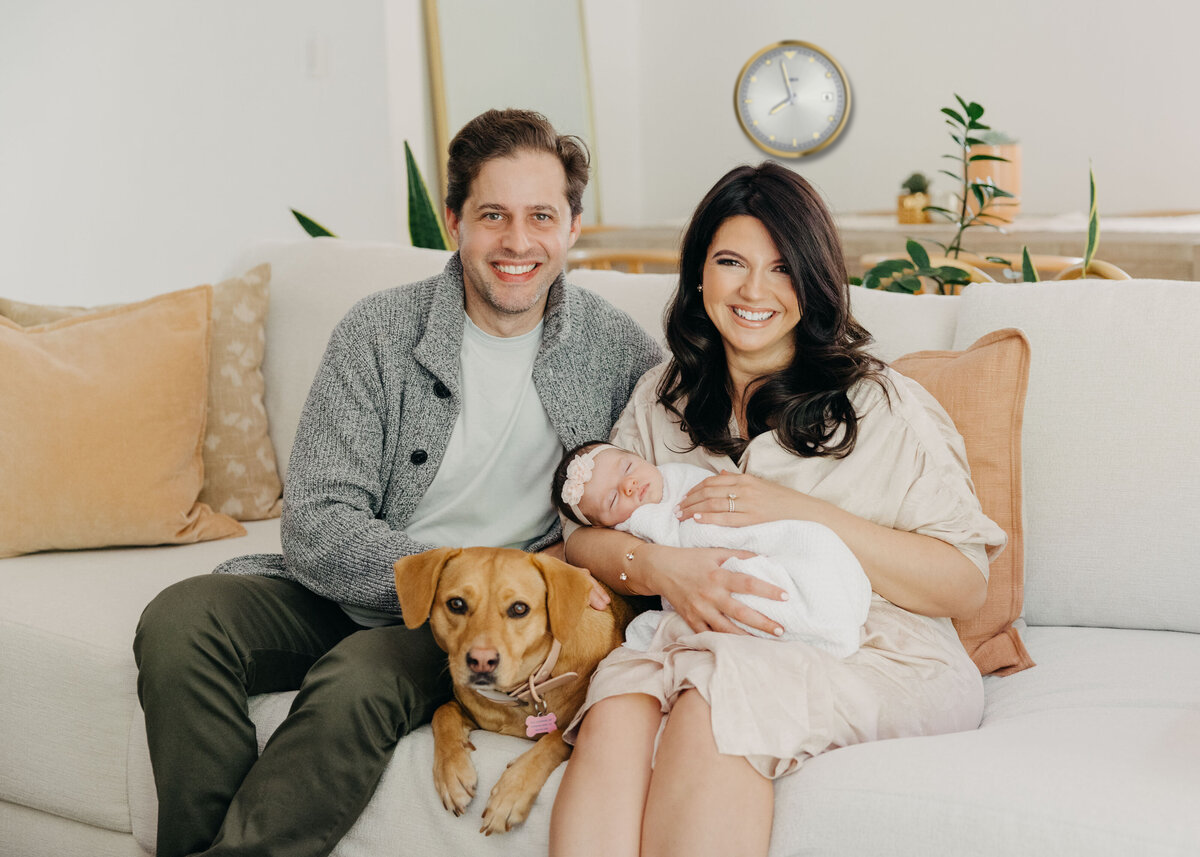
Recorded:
7.58
